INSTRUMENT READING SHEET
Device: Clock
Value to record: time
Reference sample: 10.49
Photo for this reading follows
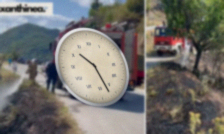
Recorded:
10.27
